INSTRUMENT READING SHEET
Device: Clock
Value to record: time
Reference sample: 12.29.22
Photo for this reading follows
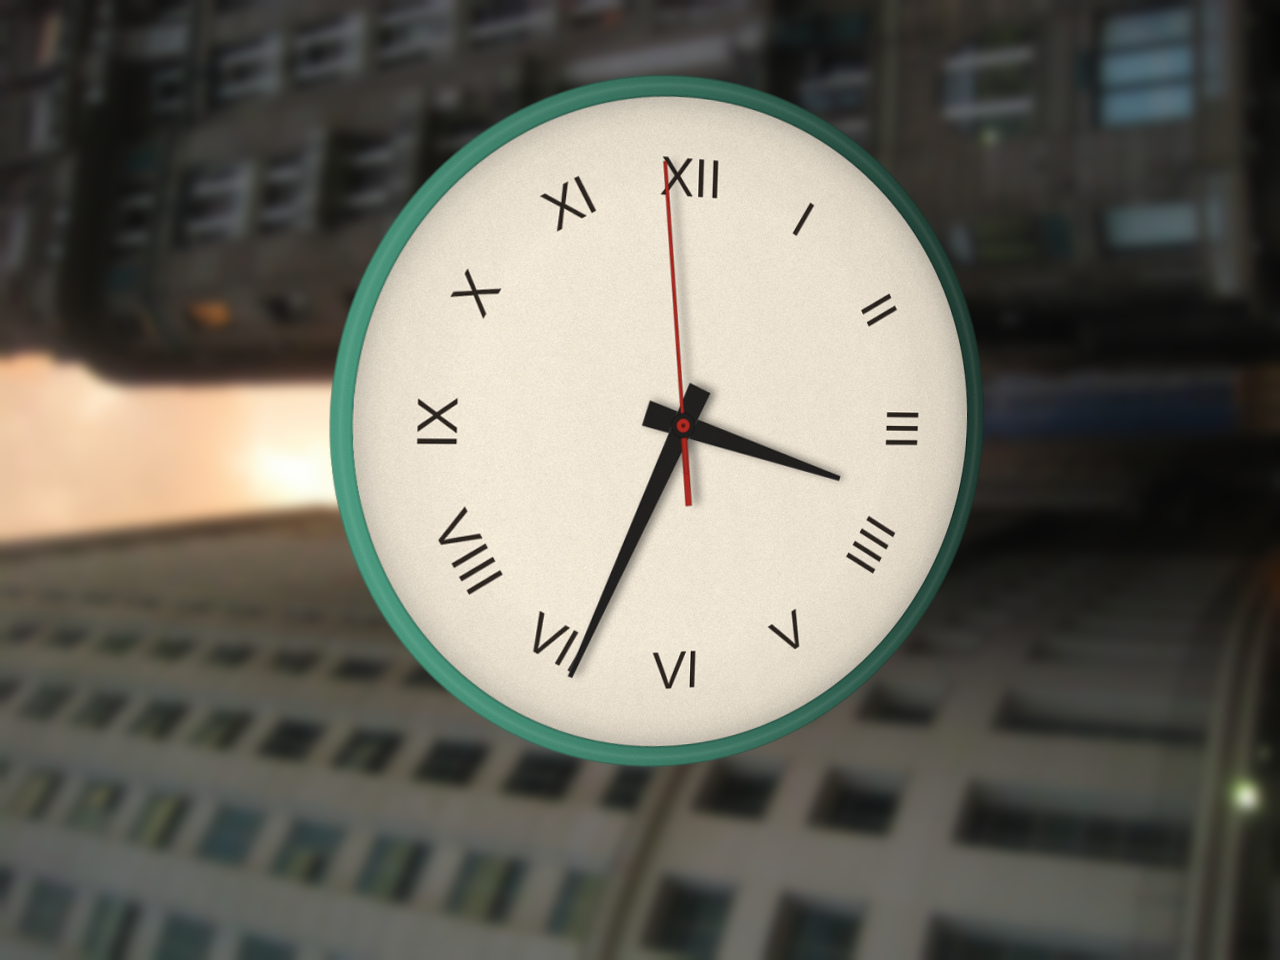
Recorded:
3.33.59
